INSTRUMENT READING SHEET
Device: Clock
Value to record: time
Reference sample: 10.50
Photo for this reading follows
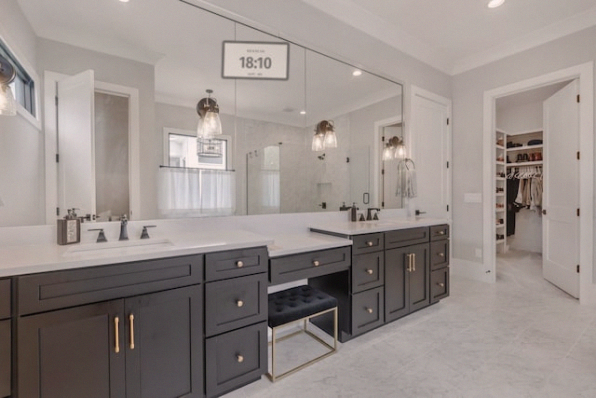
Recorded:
18.10
